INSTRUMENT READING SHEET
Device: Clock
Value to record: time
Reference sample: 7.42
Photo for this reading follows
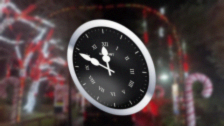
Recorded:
11.49
